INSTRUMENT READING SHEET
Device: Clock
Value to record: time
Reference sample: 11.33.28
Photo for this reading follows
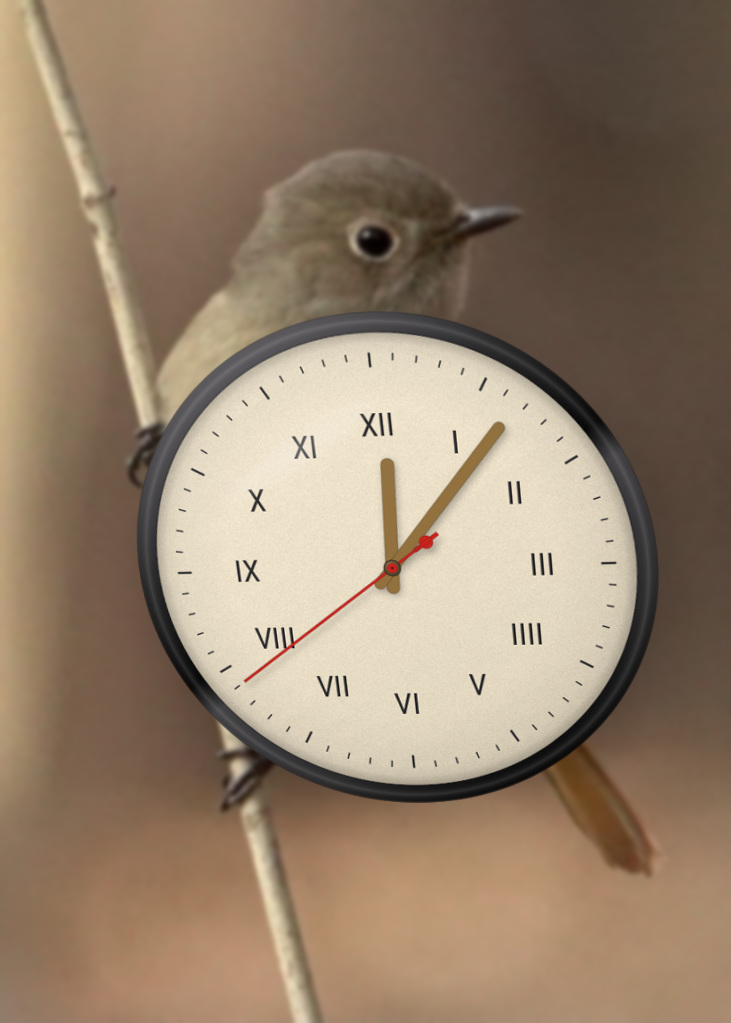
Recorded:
12.06.39
